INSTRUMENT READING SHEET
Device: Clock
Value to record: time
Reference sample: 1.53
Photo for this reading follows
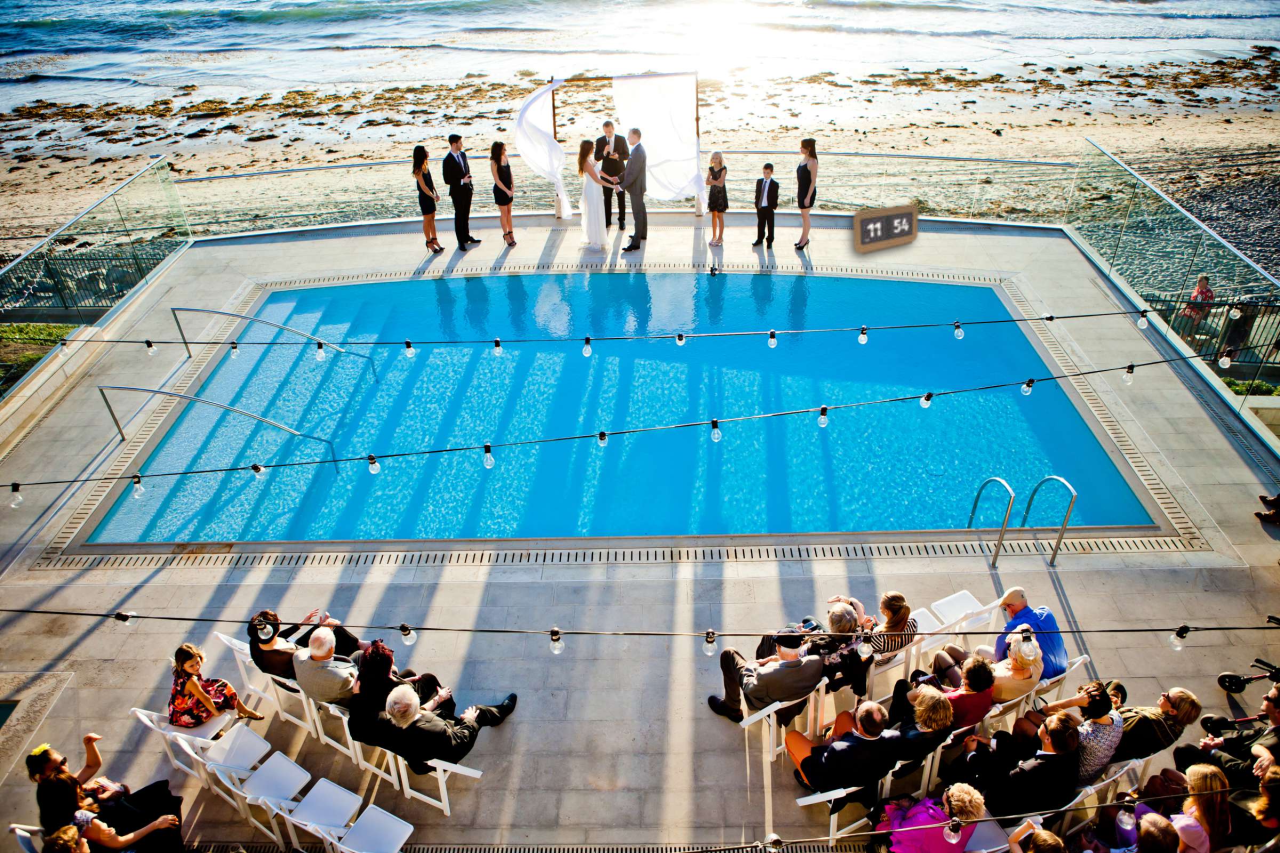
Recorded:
11.54
